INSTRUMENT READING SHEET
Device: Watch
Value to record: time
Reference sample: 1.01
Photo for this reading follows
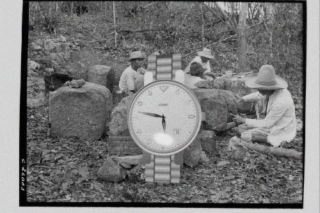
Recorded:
5.47
